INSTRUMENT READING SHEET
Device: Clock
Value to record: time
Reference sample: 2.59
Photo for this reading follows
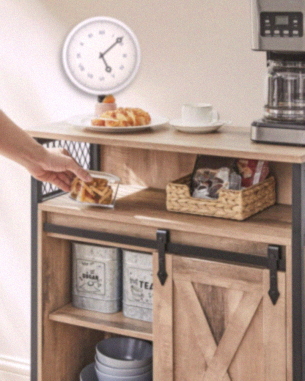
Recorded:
5.08
